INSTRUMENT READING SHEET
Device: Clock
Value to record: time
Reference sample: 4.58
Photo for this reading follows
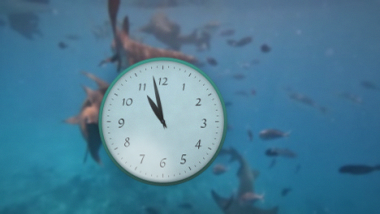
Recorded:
10.58
